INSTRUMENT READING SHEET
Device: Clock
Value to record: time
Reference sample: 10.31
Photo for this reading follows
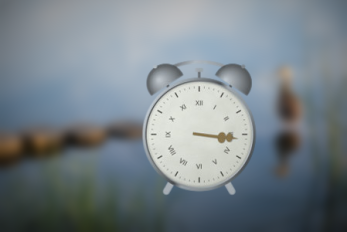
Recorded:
3.16
